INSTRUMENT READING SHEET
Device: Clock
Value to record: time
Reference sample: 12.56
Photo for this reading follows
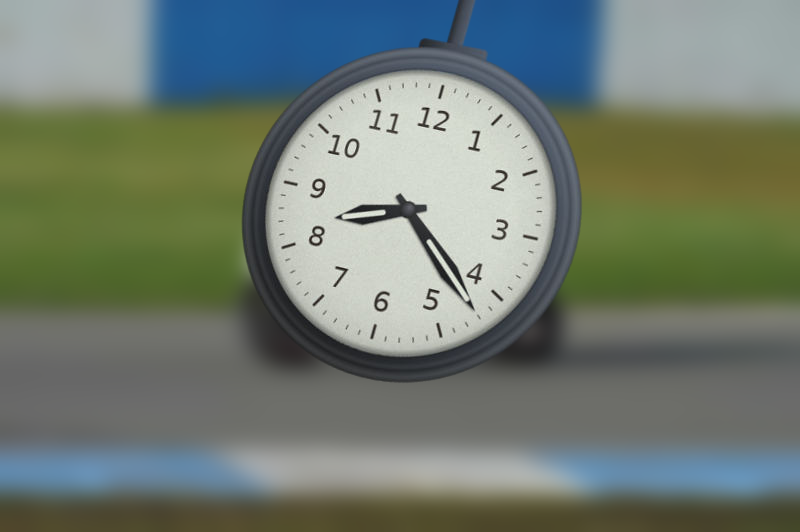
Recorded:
8.22
